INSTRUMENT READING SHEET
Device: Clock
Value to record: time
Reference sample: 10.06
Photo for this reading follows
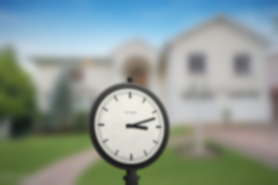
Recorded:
3.12
